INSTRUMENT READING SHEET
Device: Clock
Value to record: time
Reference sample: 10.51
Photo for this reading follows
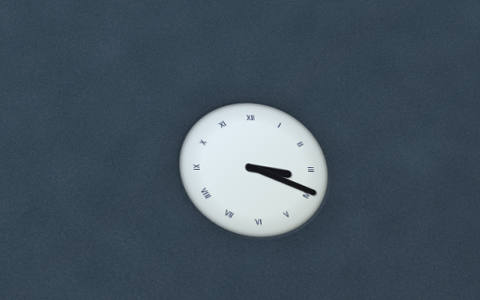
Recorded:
3.19
